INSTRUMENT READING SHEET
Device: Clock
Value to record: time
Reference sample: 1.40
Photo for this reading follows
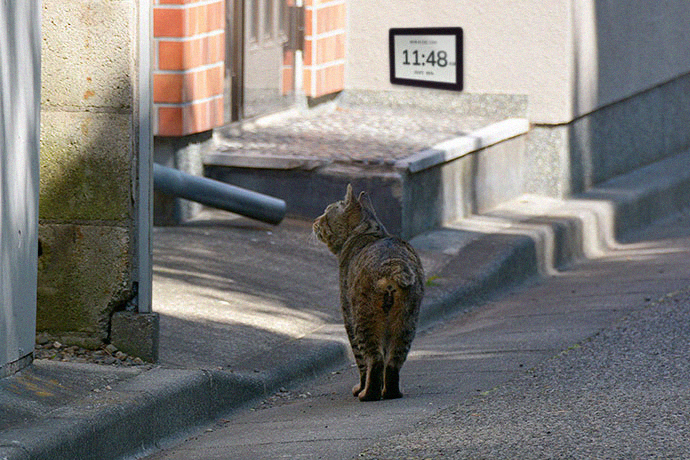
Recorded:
11.48
